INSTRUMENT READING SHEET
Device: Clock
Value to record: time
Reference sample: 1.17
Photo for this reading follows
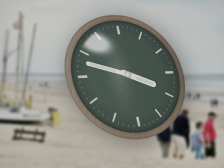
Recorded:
3.48
